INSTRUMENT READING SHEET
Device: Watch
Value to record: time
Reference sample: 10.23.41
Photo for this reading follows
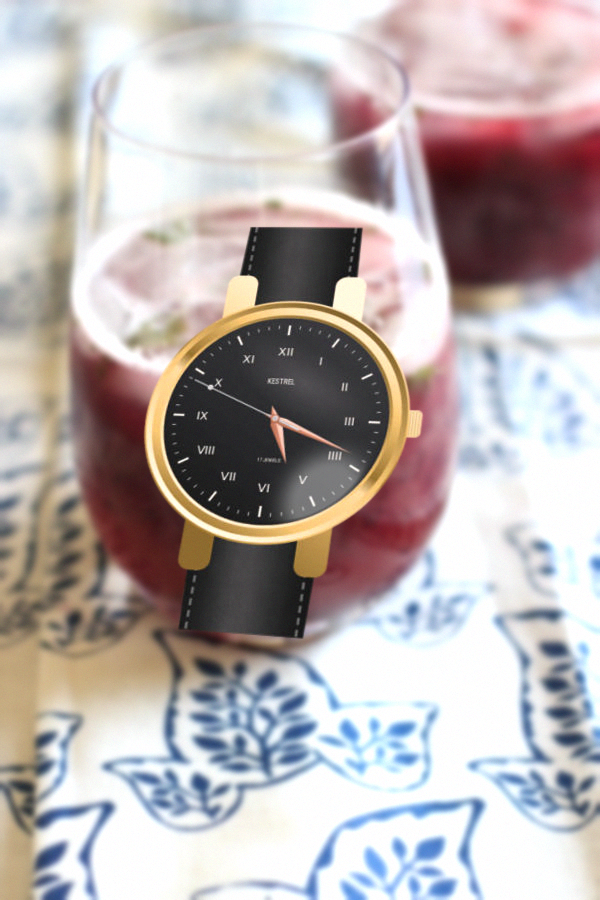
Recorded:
5.18.49
